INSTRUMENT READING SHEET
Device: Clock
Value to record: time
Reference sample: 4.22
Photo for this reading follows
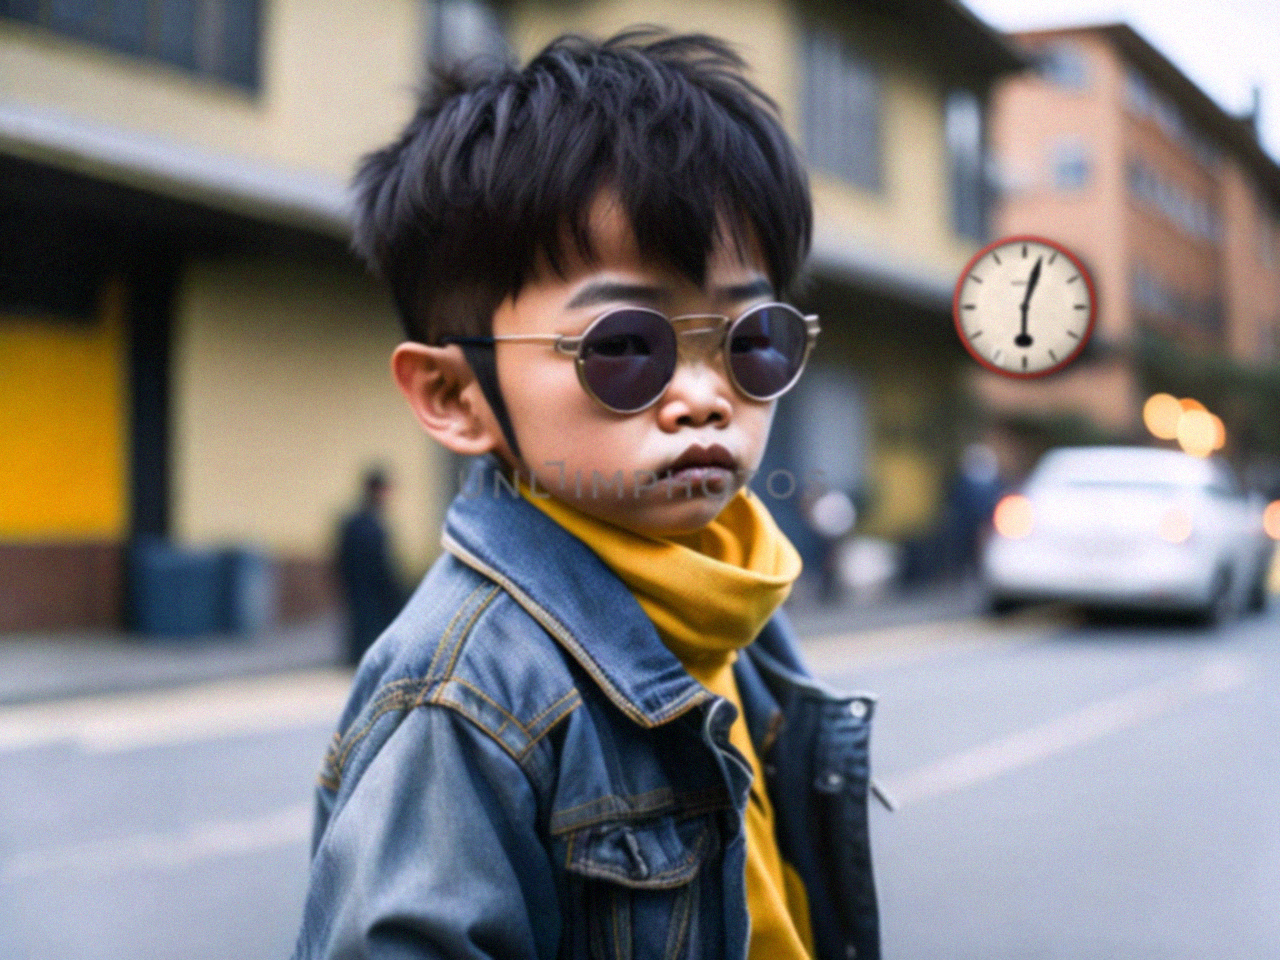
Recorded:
6.03
